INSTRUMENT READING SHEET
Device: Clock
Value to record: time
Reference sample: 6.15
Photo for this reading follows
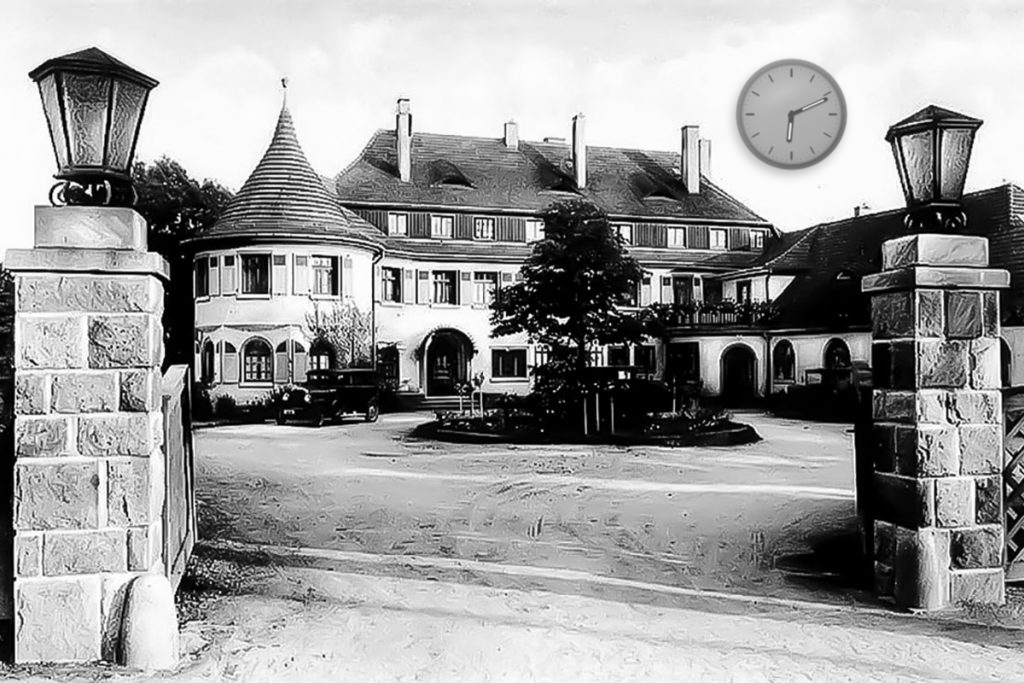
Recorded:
6.11
